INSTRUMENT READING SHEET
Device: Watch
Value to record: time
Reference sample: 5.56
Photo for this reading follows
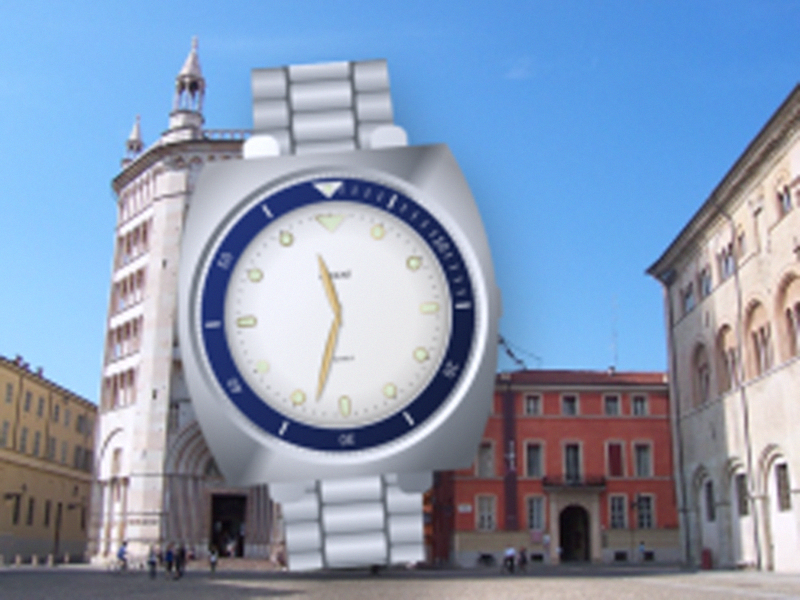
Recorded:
11.33
